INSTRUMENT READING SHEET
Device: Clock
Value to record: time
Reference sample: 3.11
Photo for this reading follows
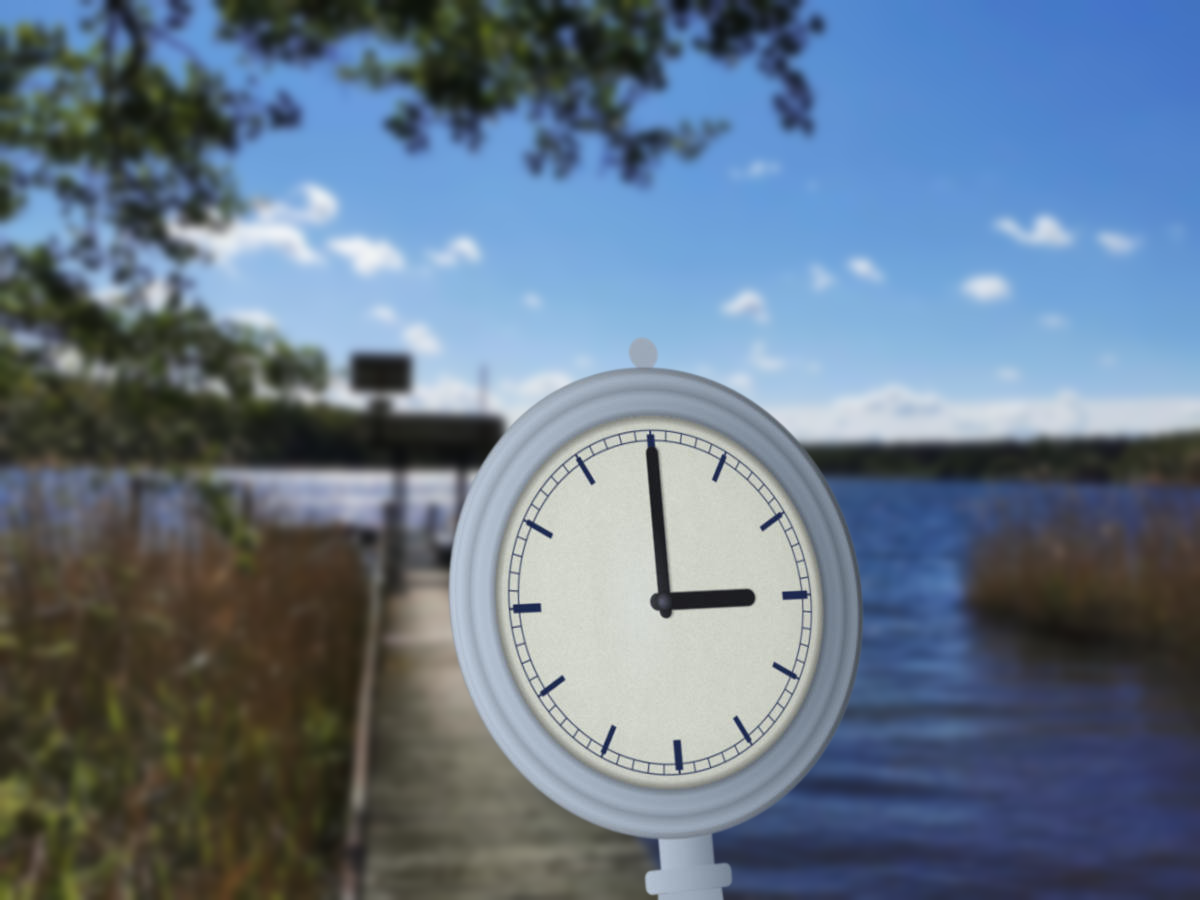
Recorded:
3.00
